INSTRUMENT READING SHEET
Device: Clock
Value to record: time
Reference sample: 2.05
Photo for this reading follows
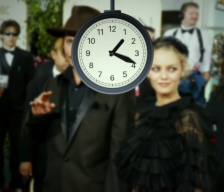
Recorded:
1.19
